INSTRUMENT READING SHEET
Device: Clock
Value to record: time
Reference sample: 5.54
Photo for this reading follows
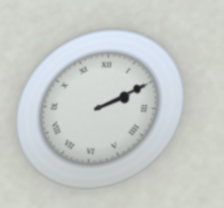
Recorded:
2.10
